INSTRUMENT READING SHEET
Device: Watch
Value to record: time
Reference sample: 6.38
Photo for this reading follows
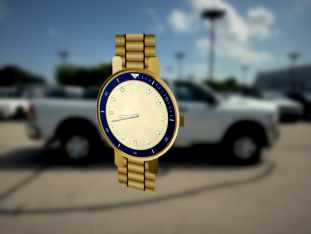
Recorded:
8.42
